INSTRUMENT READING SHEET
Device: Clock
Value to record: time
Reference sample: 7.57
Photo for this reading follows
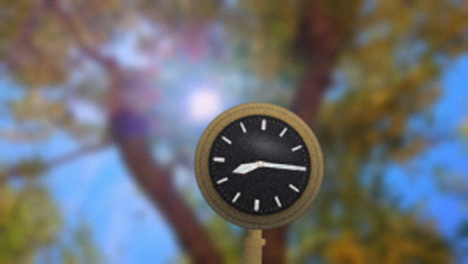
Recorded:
8.15
